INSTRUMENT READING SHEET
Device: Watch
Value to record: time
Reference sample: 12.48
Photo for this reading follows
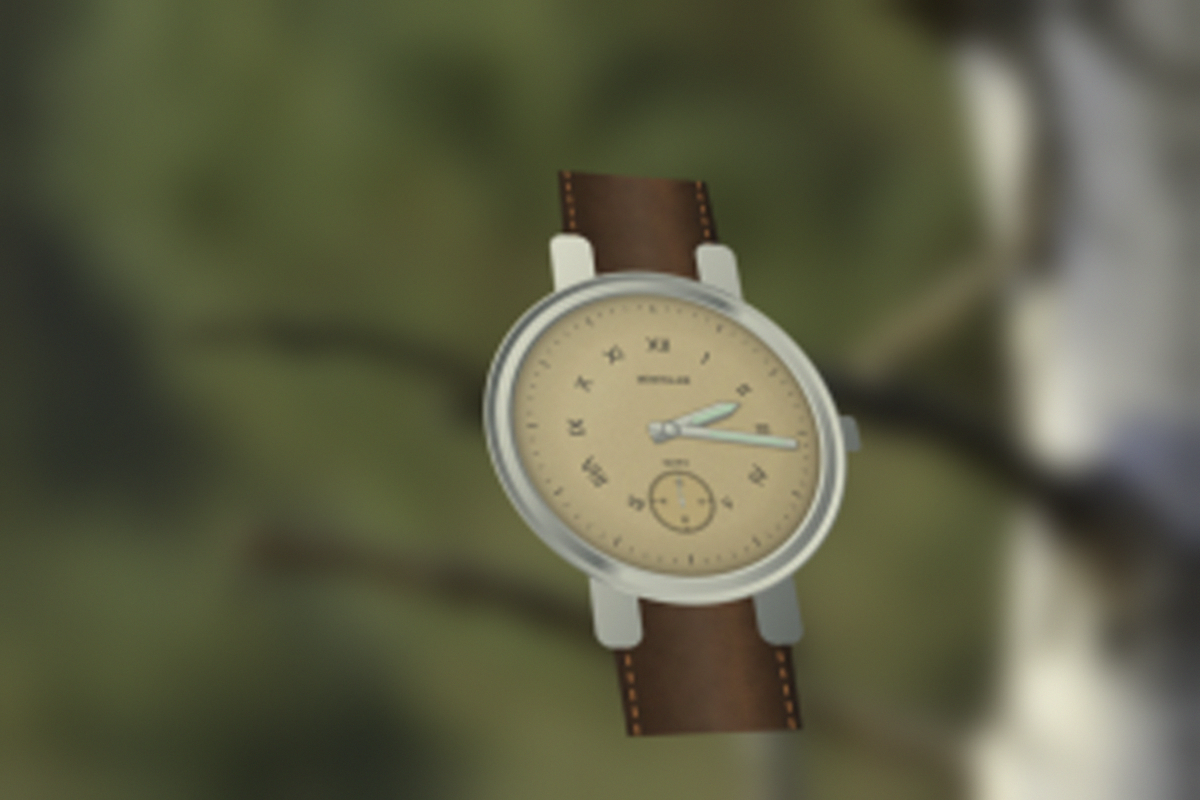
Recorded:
2.16
